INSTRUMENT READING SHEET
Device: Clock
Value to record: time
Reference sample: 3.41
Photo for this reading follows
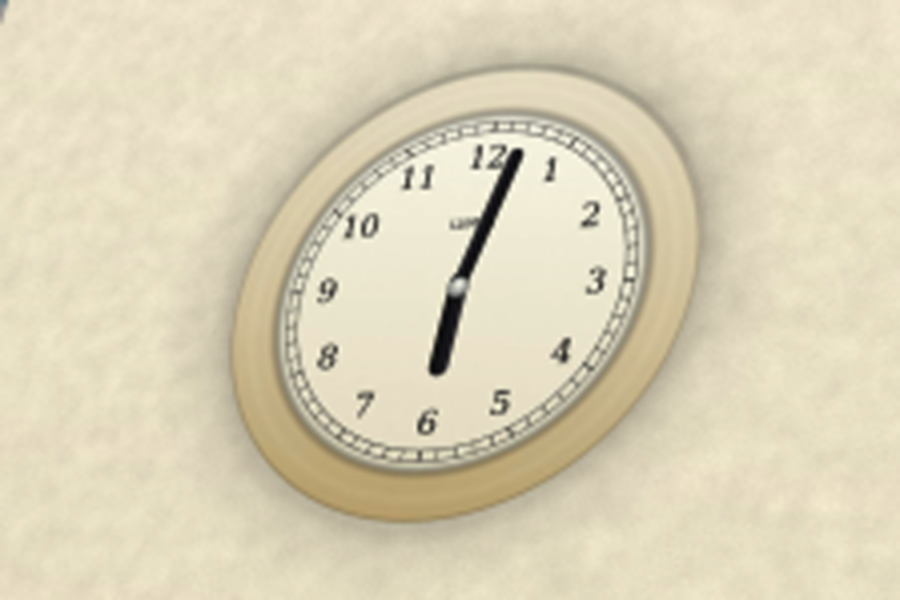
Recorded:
6.02
